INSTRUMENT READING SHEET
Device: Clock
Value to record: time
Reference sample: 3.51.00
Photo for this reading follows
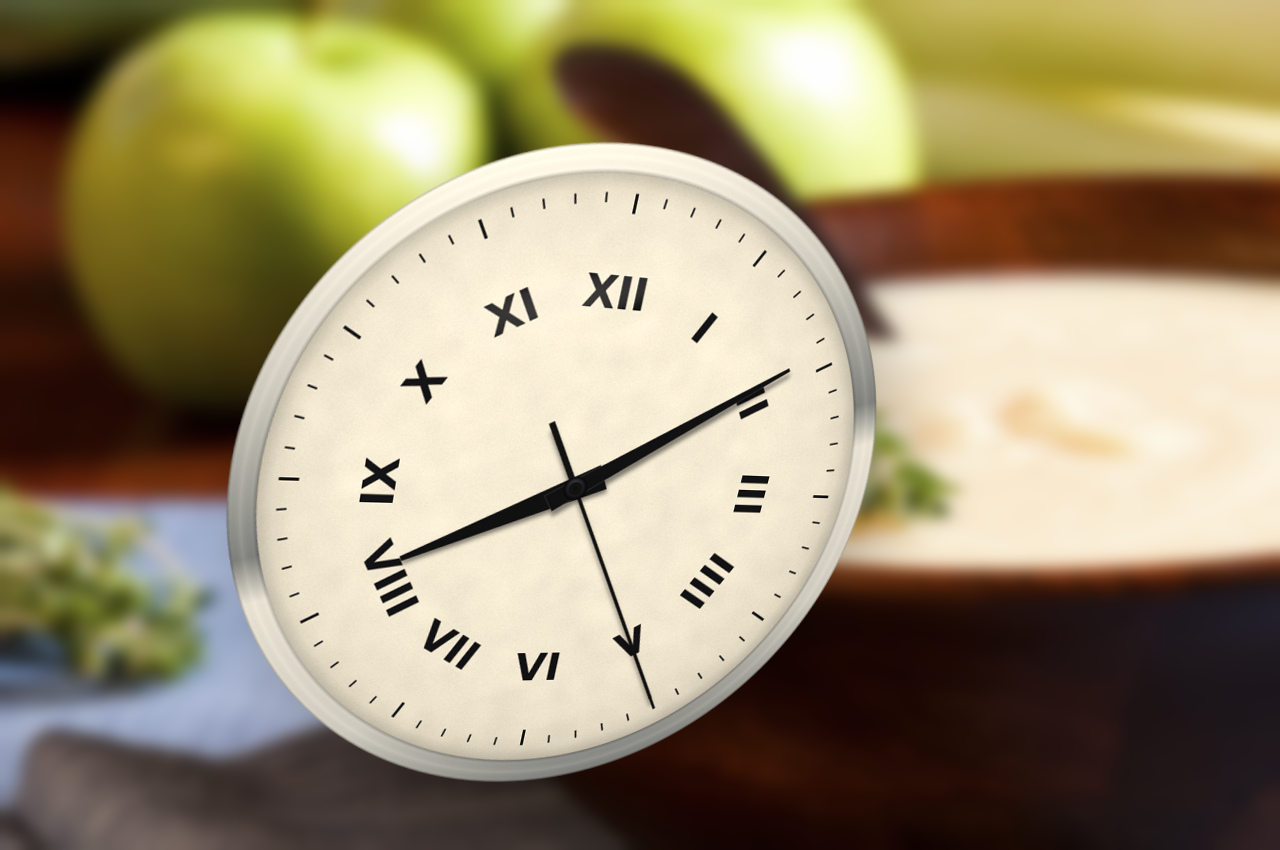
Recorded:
8.09.25
